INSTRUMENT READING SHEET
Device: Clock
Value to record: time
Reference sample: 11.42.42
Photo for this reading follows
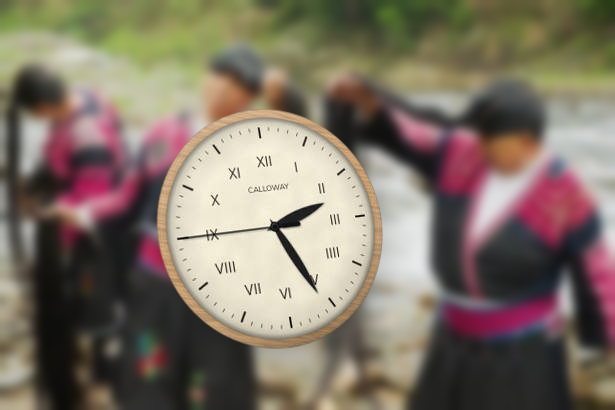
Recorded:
2.25.45
